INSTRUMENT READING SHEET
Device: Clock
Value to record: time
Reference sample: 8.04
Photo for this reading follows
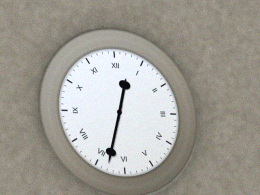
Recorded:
12.33
